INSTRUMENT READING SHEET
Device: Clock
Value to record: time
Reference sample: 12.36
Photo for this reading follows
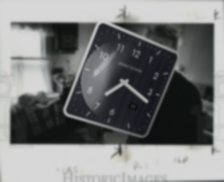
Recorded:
7.18
